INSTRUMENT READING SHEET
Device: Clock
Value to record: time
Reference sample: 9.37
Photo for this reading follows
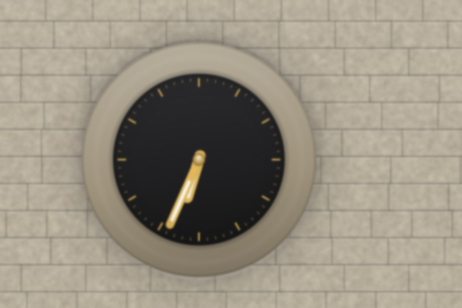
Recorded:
6.34
